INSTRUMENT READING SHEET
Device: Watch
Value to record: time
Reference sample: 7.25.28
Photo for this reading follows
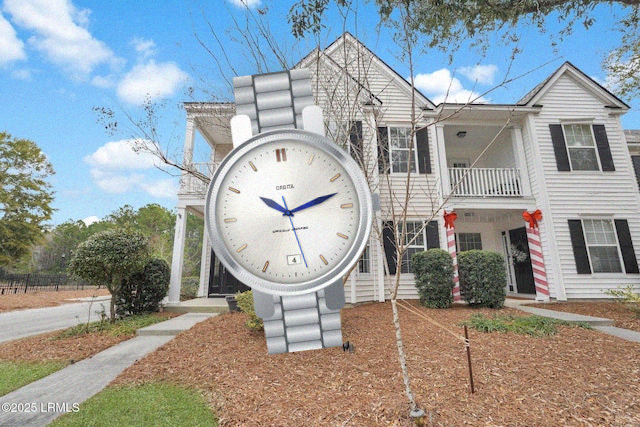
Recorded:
10.12.28
